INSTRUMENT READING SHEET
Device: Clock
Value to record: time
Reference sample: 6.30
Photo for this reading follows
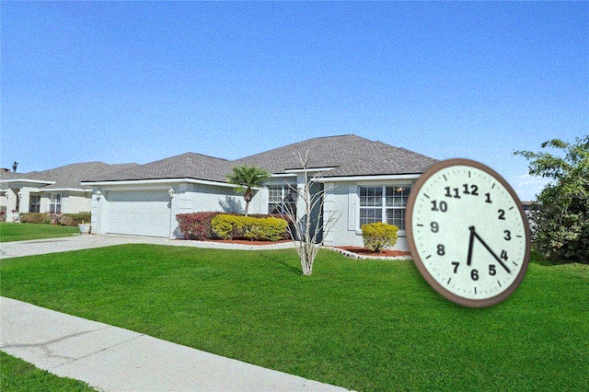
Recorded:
6.22
